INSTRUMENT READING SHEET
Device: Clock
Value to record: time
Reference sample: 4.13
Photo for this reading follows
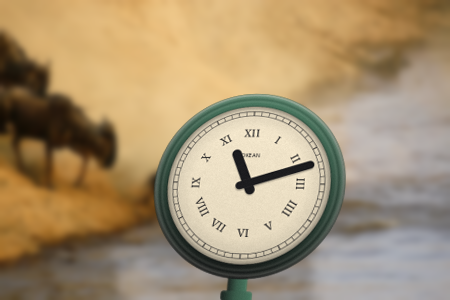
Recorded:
11.12
